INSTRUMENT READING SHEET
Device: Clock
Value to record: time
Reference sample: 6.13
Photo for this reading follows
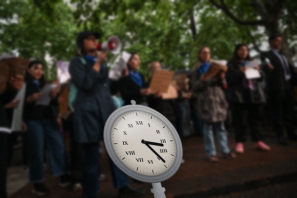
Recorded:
3.24
